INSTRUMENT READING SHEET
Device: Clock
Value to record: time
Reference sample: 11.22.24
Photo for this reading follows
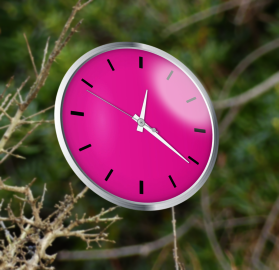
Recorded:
12.20.49
